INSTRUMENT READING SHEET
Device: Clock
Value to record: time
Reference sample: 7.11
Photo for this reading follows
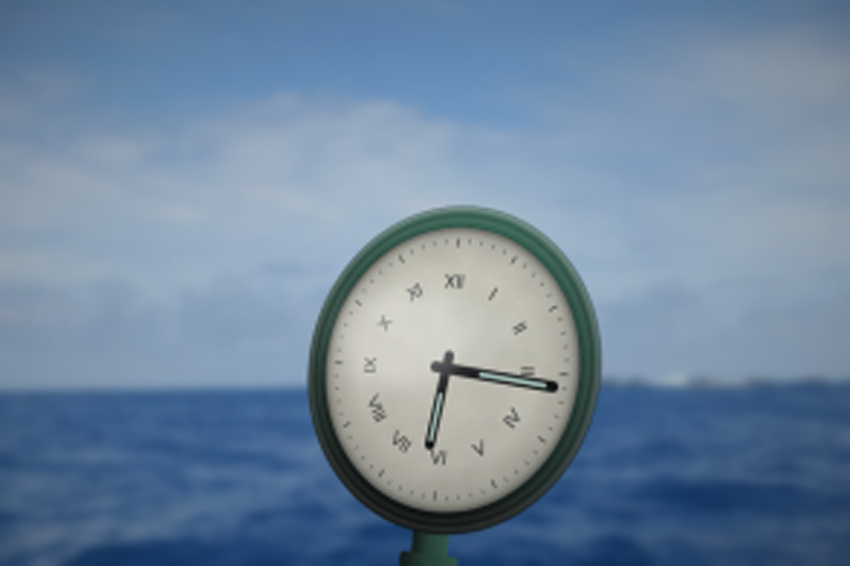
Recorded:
6.16
